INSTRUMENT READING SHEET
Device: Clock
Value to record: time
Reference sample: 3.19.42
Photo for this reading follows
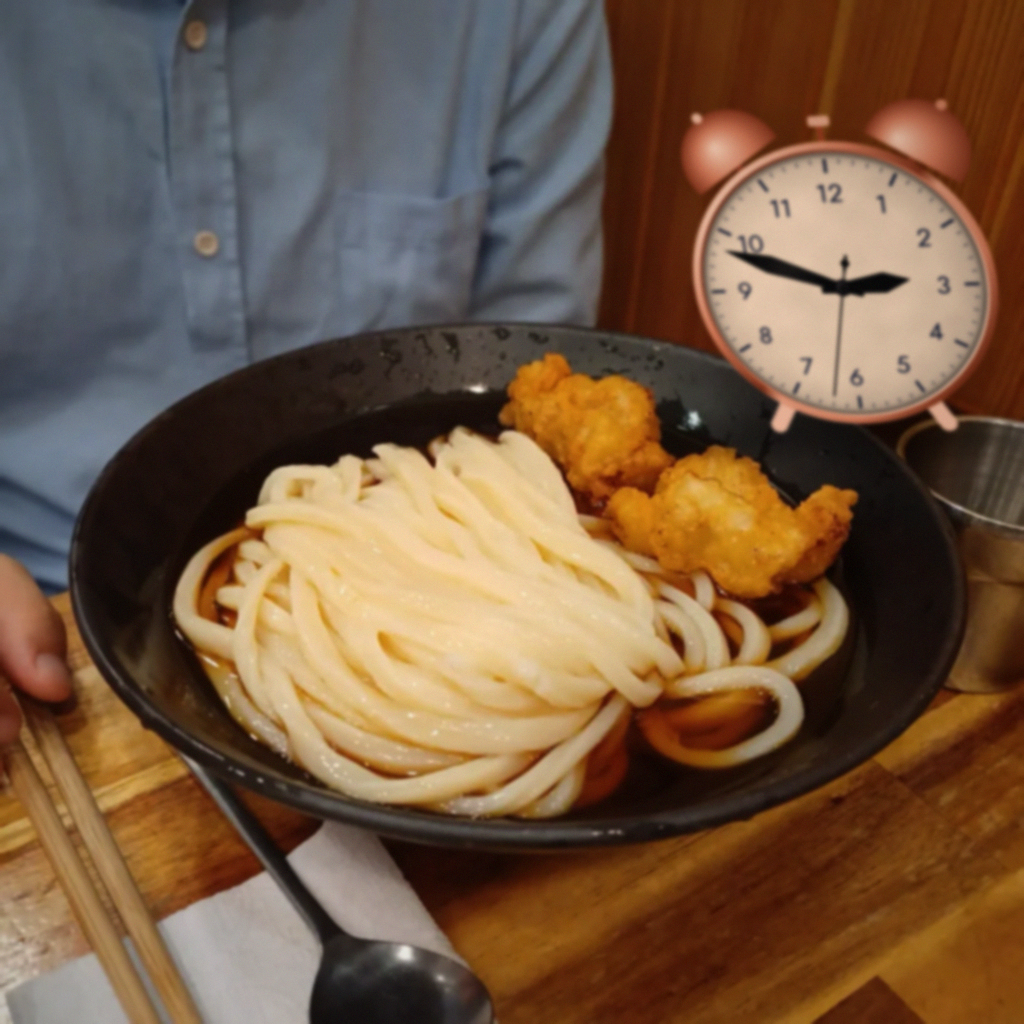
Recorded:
2.48.32
